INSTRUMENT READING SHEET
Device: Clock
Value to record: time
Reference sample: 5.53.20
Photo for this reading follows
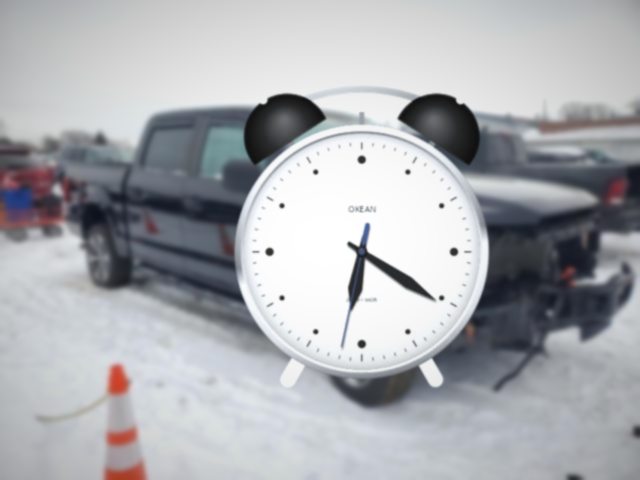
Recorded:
6.20.32
